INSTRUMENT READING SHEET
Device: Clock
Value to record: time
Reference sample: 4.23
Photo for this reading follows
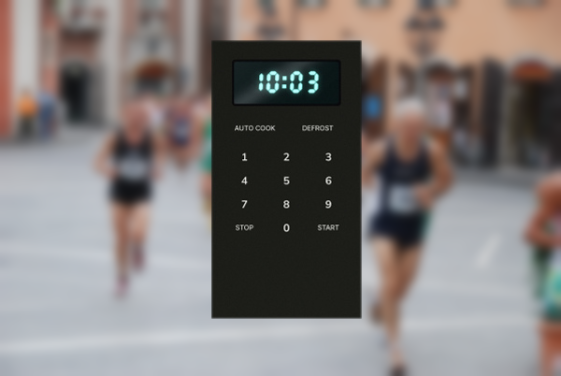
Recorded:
10.03
